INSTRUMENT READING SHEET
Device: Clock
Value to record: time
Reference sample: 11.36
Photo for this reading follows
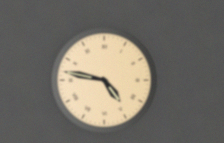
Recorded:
4.47
